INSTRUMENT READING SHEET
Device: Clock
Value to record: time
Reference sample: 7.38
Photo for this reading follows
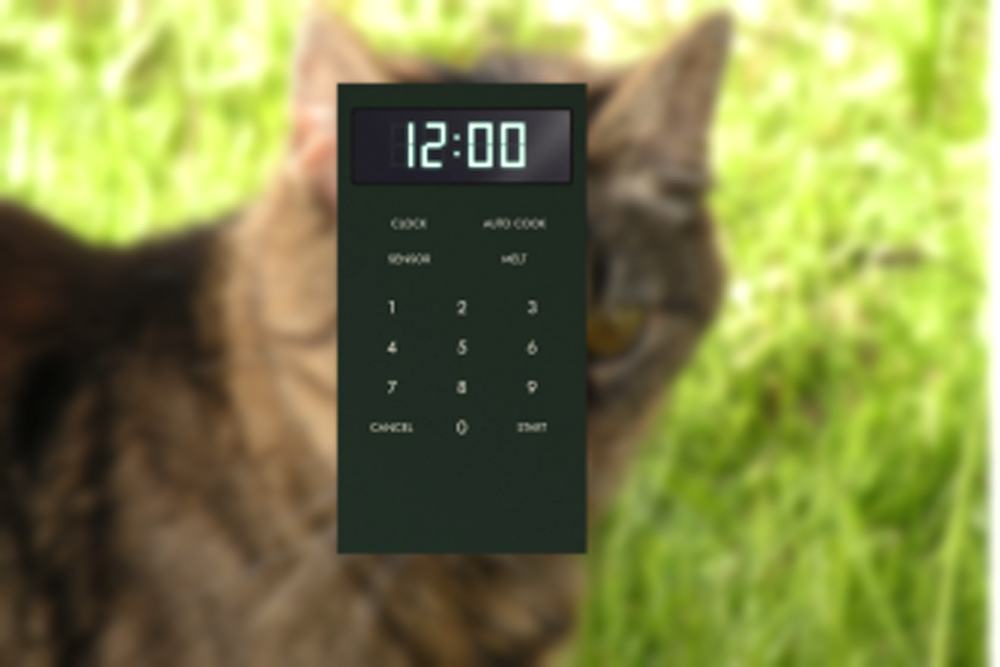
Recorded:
12.00
